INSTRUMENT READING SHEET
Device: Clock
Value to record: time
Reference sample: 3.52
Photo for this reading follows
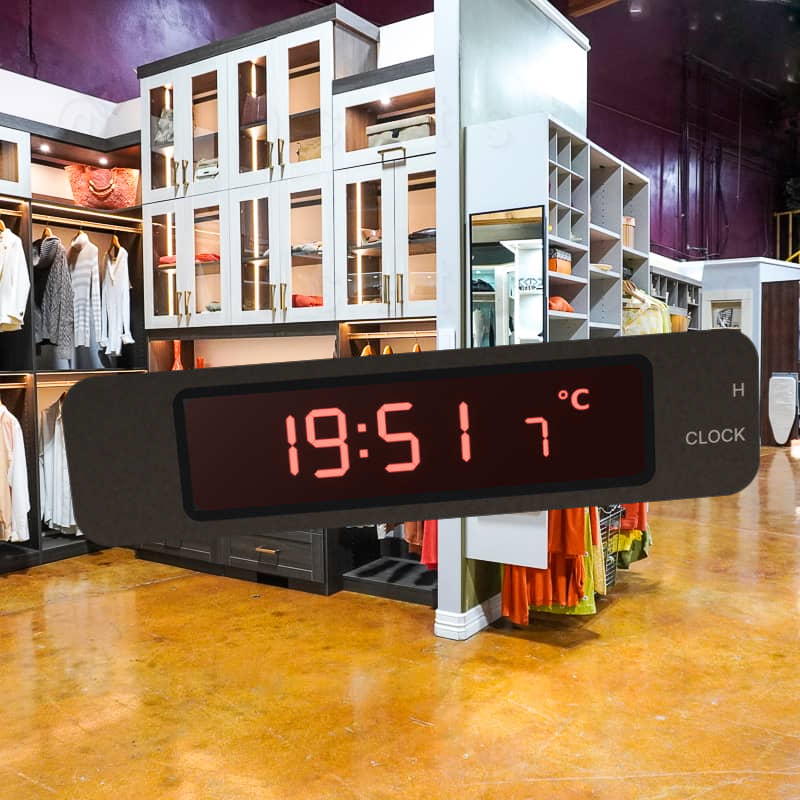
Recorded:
19.51
